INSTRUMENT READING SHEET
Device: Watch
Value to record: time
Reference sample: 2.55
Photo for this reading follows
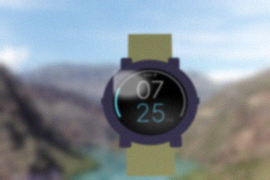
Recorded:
7.25
